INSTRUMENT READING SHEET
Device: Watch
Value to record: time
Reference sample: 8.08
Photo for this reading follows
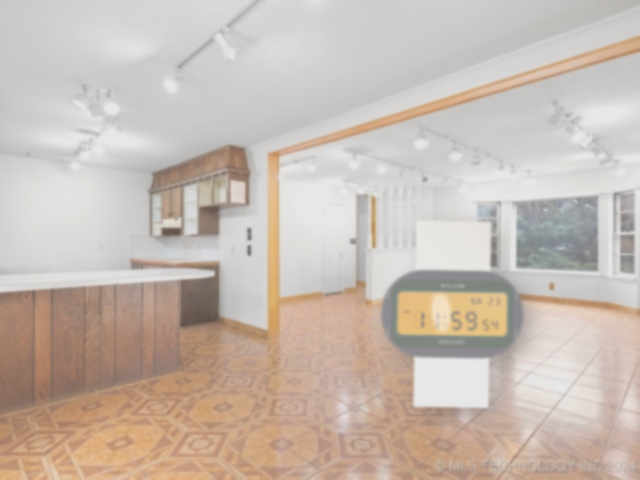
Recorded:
11.59
